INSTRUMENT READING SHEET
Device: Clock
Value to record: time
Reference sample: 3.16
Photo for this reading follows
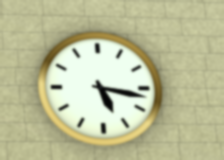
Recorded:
5.17
